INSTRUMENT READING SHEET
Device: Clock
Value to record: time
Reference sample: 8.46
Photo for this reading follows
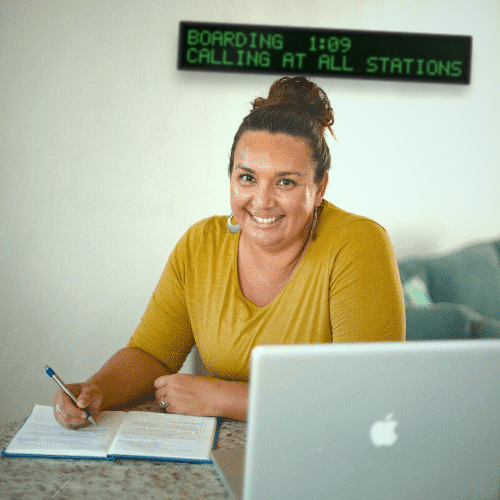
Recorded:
1.09
